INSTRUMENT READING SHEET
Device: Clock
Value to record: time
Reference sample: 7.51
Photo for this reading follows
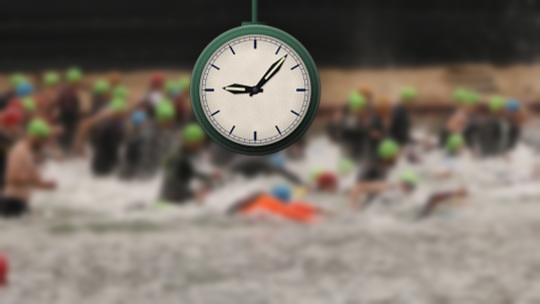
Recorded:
9.07
